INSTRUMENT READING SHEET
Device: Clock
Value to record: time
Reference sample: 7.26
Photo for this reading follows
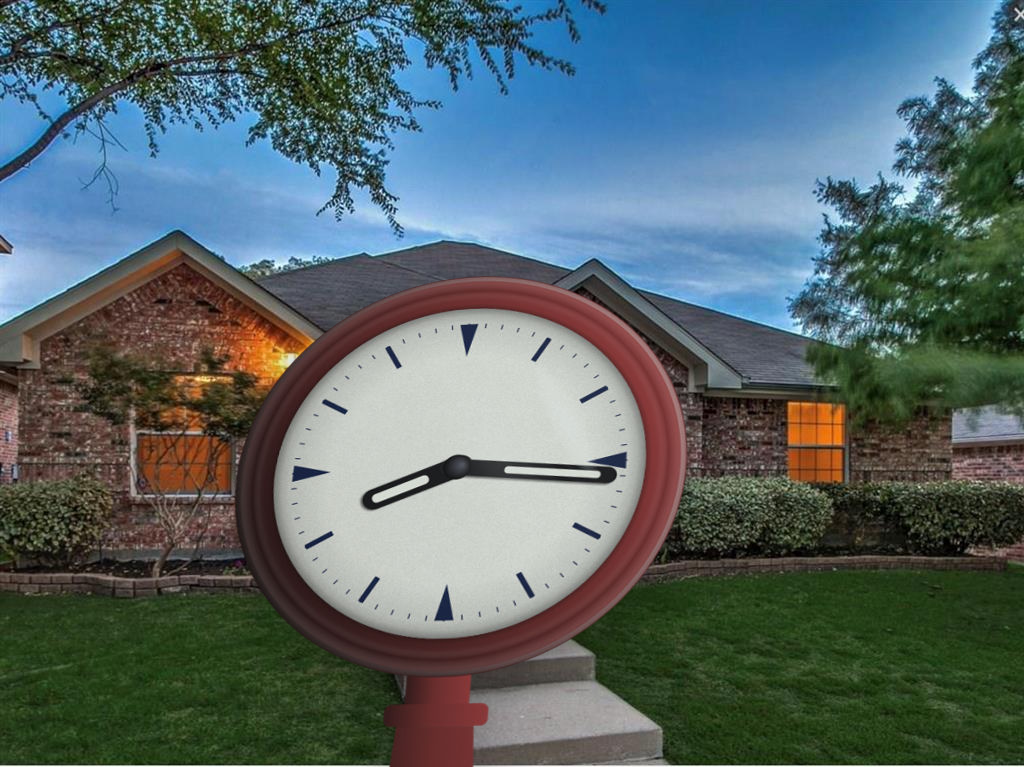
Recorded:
8.16
